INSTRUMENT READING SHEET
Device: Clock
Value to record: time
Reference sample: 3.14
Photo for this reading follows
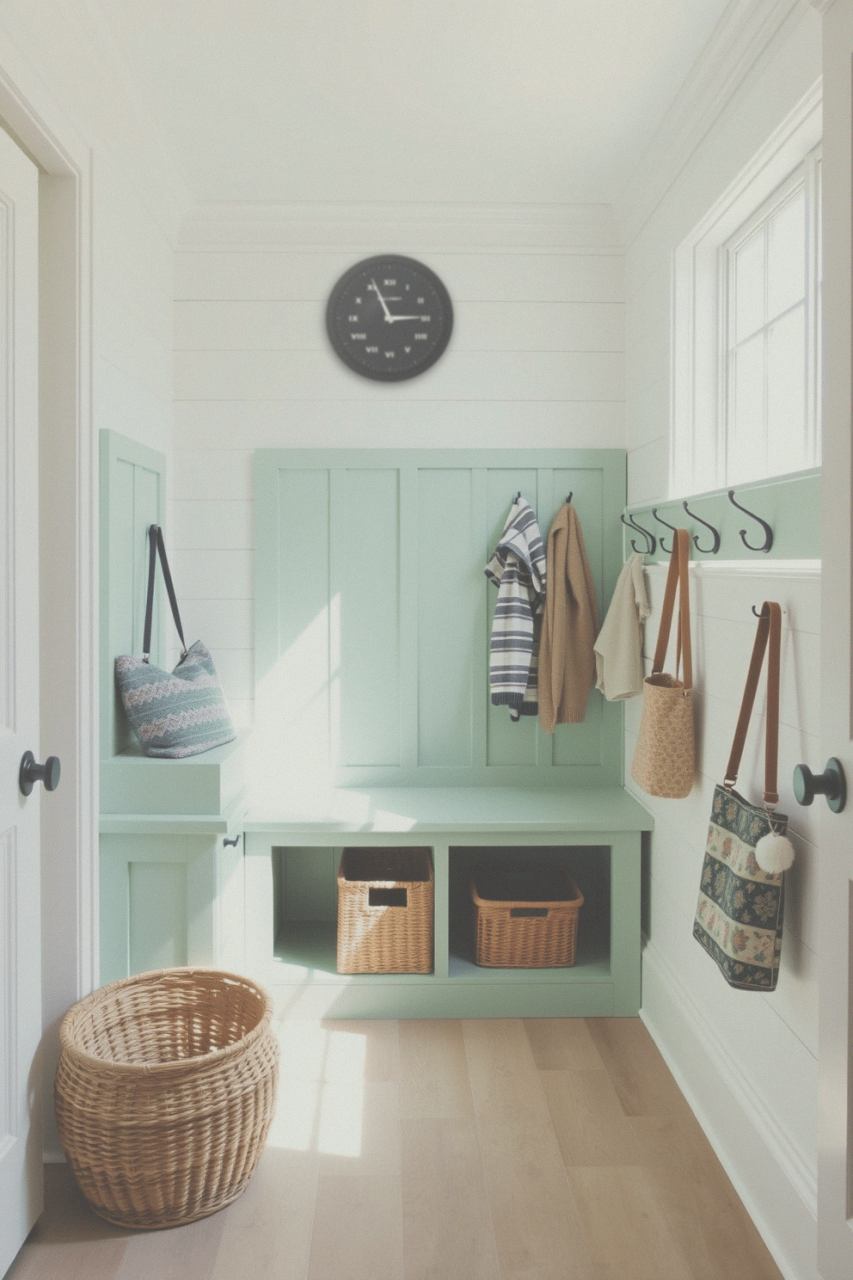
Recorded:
2.56
